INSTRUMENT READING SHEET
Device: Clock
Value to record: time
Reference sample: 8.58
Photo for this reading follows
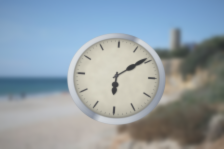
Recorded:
6.09
